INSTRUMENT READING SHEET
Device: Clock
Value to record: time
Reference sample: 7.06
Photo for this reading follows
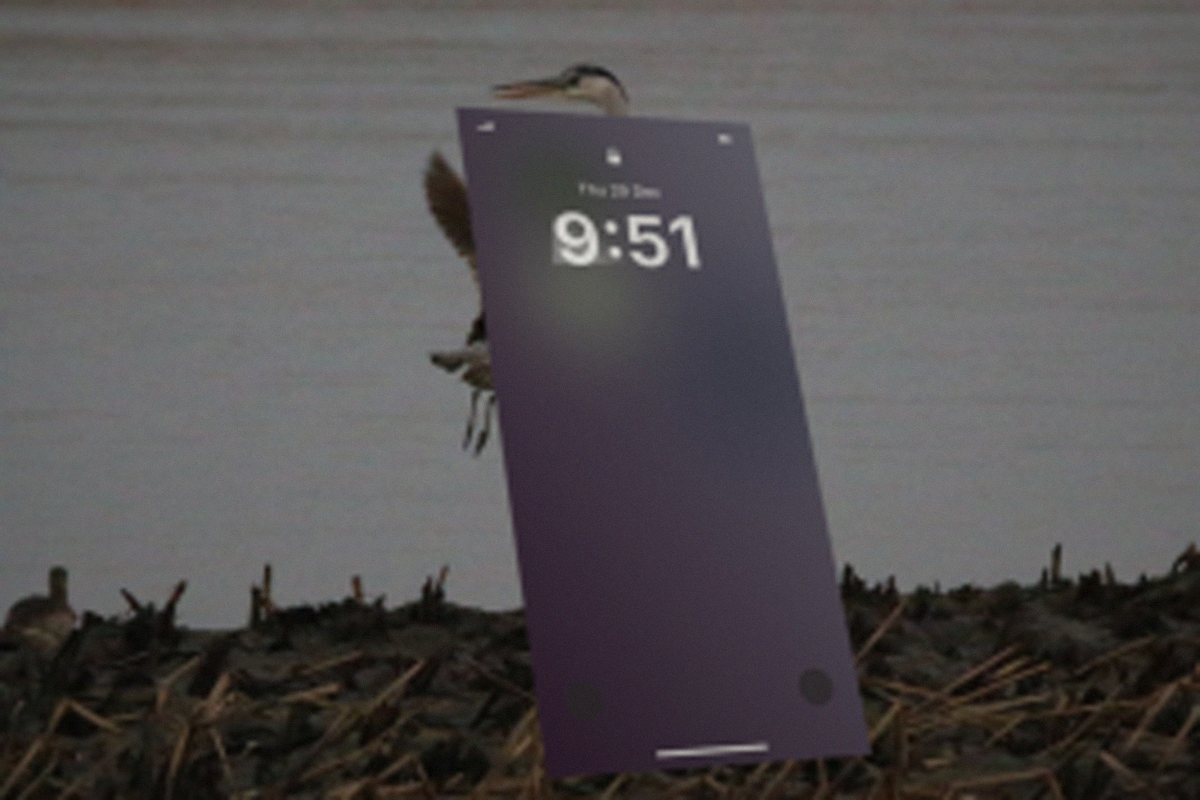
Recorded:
9.51
